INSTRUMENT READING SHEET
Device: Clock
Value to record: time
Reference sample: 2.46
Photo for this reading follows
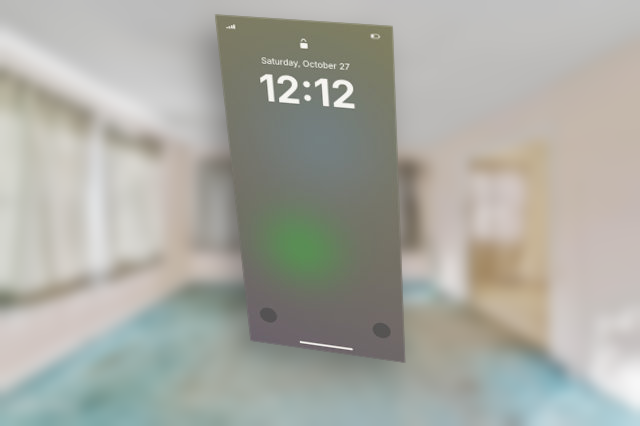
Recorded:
12.12
